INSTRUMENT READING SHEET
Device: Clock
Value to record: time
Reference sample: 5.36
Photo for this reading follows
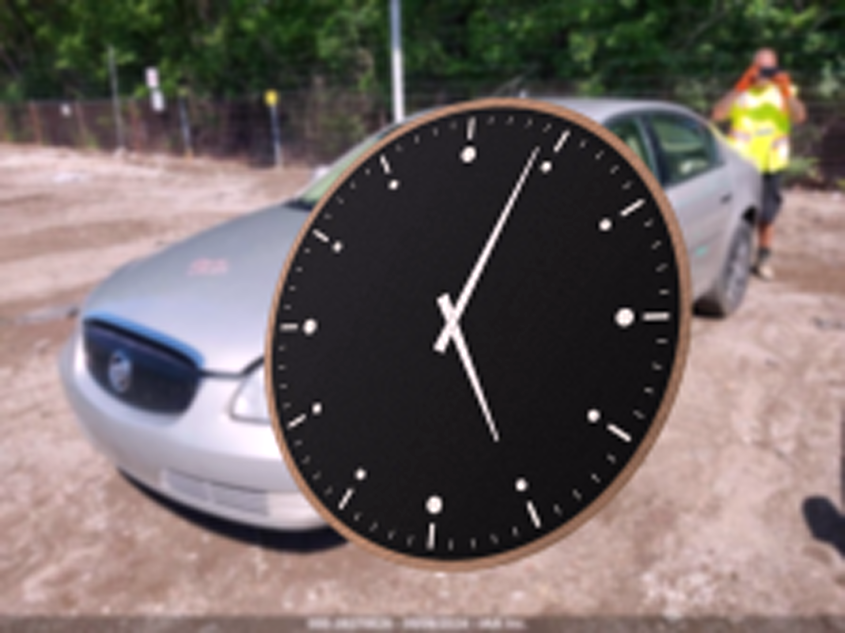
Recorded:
5.04
